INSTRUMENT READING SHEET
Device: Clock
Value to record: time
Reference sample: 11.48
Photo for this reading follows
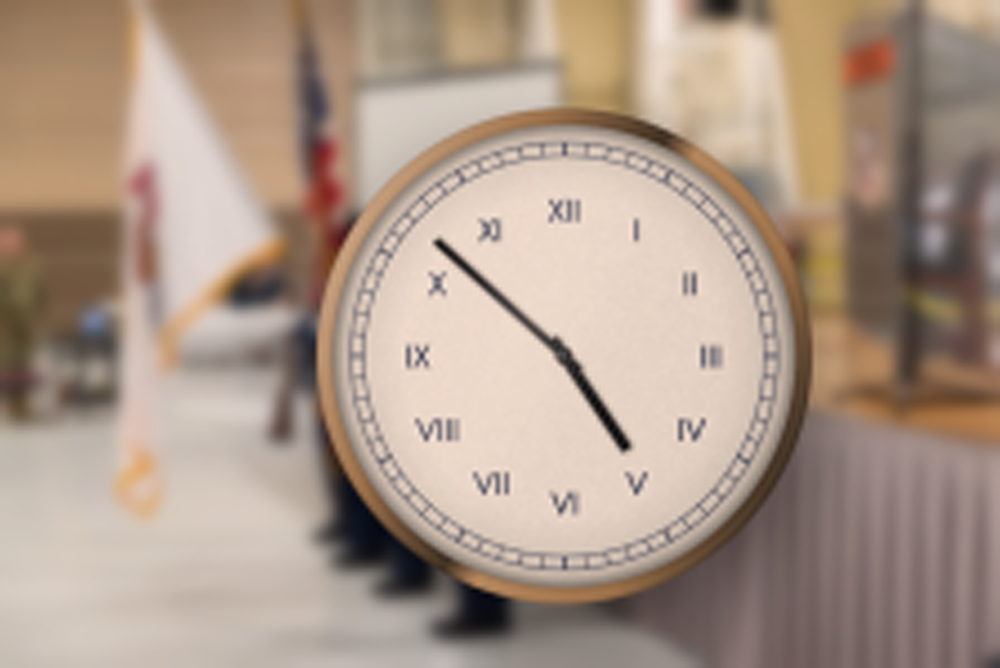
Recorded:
4.52
